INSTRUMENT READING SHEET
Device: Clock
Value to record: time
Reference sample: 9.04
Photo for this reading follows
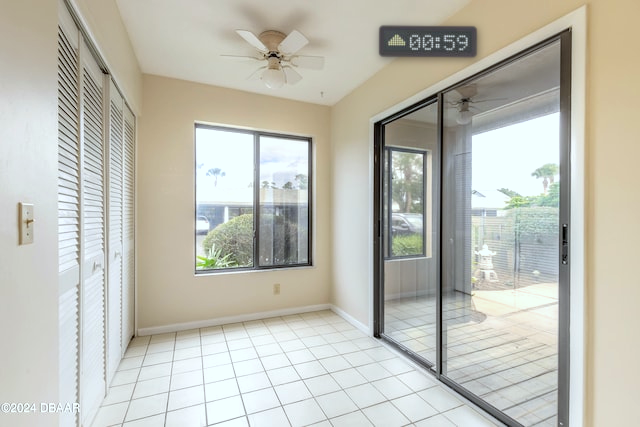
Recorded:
0.59
